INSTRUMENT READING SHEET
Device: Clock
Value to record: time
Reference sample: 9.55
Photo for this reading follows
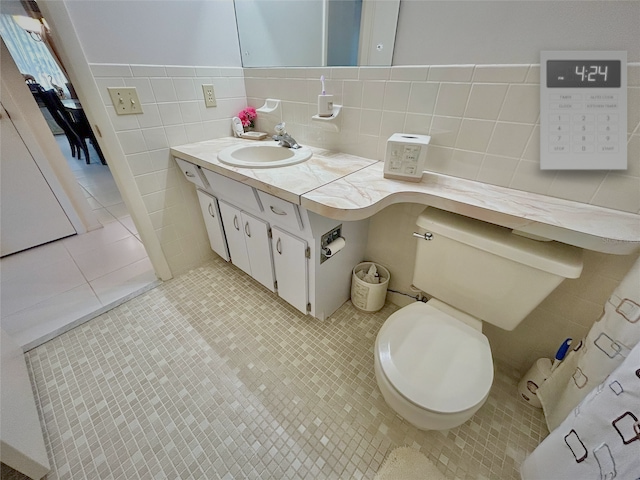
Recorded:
4.24
